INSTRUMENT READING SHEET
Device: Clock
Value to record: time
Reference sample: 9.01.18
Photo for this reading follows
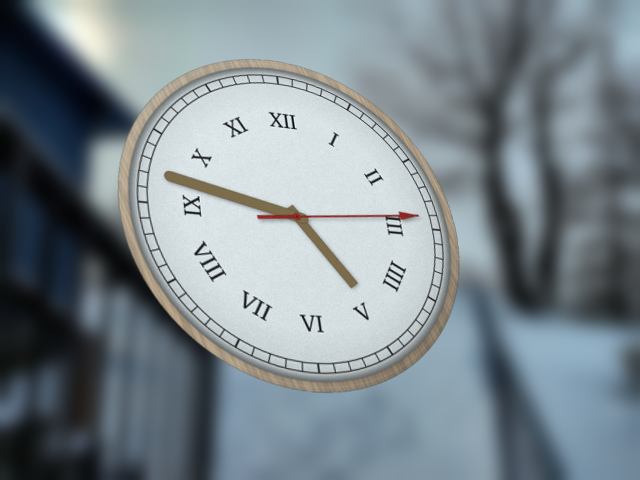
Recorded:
4.47.14
